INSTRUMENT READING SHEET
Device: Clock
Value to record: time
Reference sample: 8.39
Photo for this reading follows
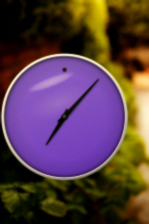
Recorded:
7.07
